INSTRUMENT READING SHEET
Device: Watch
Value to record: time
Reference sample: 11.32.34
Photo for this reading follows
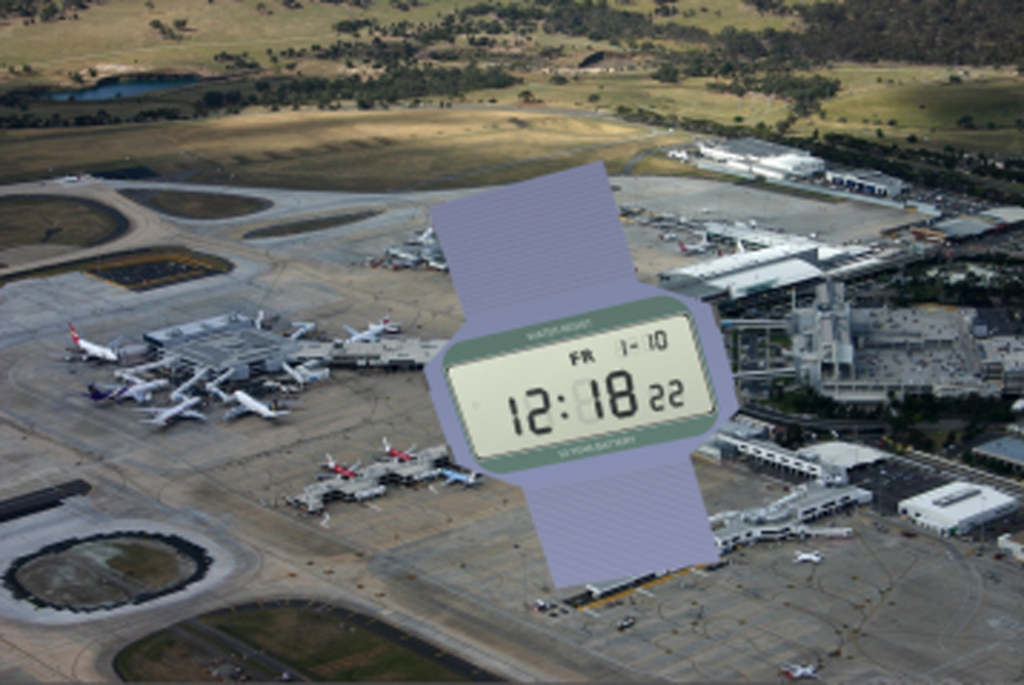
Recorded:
12.18.22
